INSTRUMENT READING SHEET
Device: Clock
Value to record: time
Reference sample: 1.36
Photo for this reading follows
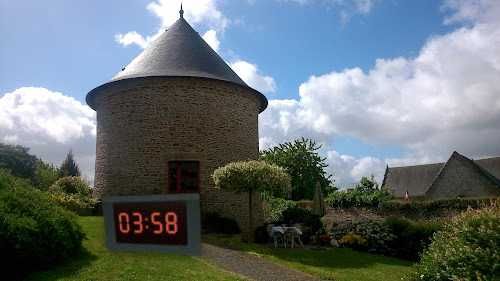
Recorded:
3.58
